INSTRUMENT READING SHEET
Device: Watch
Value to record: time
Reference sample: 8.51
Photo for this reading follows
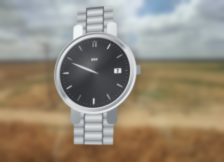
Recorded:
9.49
